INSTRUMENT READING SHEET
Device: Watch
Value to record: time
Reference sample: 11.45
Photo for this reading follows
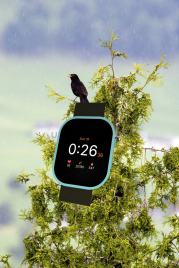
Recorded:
0.26
